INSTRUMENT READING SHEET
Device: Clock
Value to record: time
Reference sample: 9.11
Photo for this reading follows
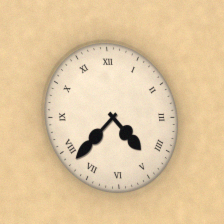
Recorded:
4.38
